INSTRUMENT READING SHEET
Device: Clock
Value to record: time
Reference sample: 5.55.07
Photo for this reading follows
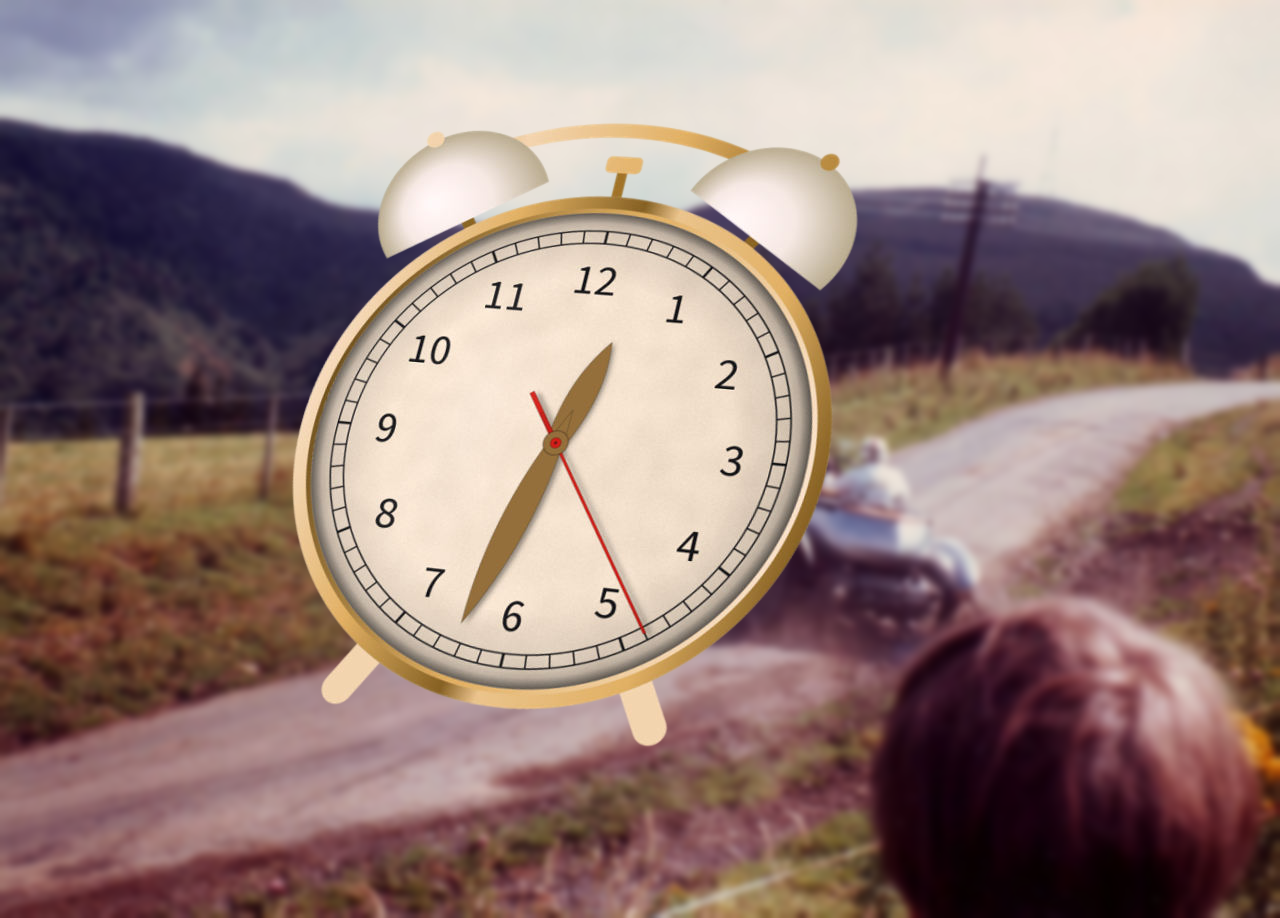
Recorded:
12.32.24
